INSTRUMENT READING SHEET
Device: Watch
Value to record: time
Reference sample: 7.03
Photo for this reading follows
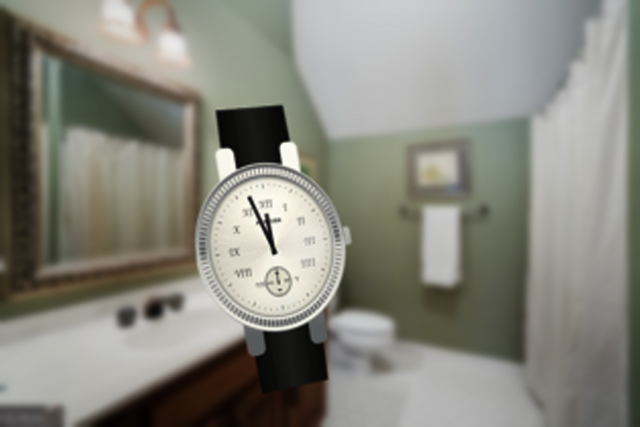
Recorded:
11.57
